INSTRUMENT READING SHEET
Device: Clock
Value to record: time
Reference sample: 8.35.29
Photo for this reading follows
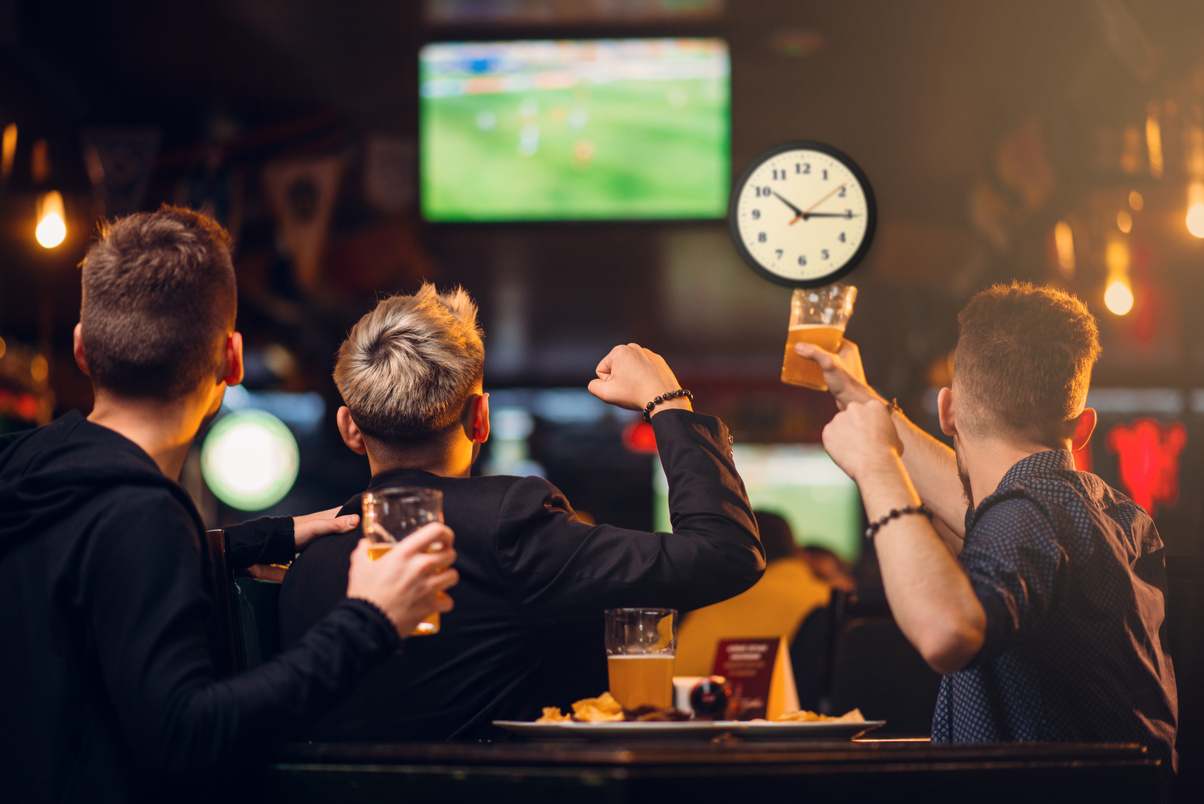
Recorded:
10.15.09
